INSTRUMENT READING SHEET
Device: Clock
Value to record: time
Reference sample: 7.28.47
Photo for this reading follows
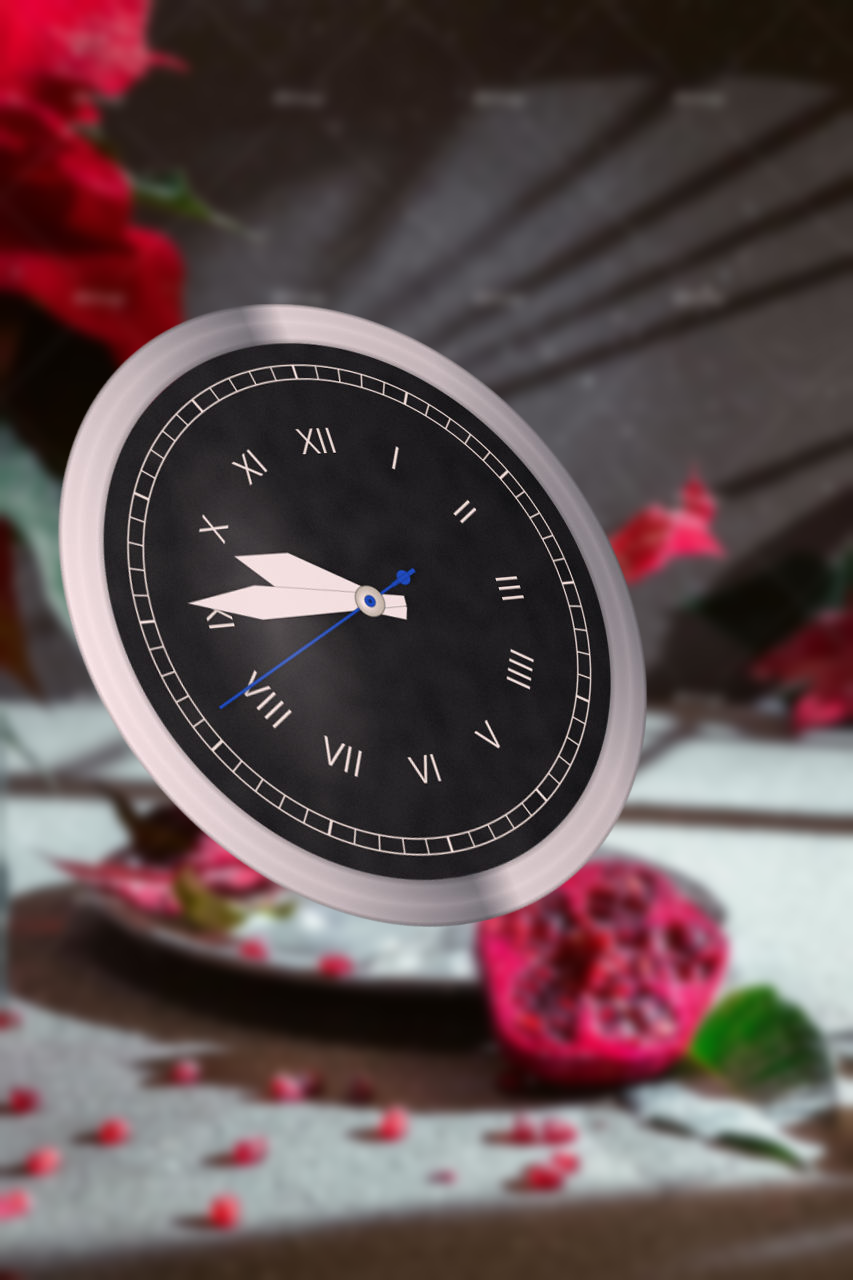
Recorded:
9.45.41
